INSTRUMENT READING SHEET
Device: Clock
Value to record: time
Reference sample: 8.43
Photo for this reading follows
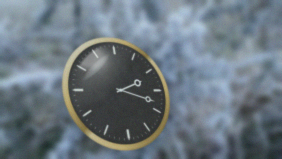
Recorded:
2.18
